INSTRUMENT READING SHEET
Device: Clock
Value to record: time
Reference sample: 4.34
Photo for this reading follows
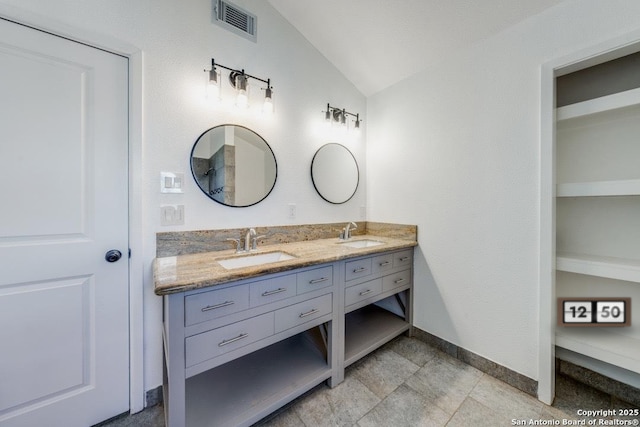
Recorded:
12.50
